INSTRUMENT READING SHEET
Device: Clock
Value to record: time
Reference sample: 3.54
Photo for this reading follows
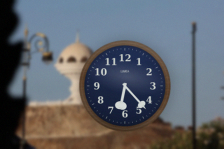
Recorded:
6.23
